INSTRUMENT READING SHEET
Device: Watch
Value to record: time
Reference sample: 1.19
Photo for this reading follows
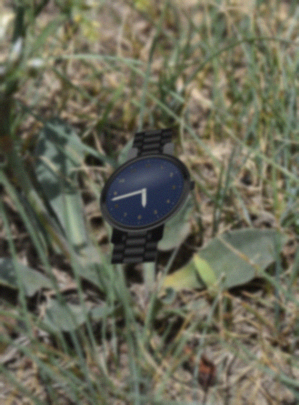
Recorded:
5.43
